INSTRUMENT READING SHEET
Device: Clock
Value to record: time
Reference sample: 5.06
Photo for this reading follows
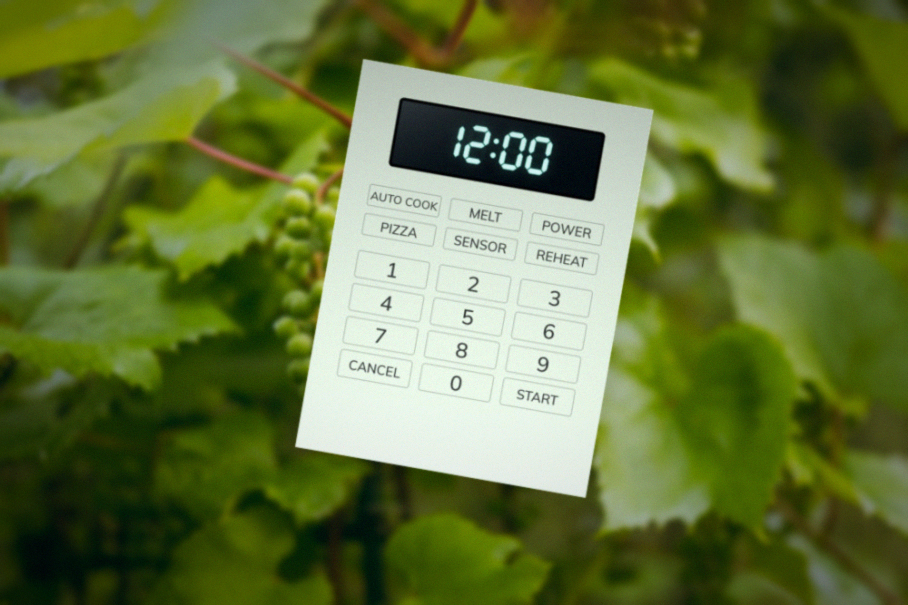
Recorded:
12.00
